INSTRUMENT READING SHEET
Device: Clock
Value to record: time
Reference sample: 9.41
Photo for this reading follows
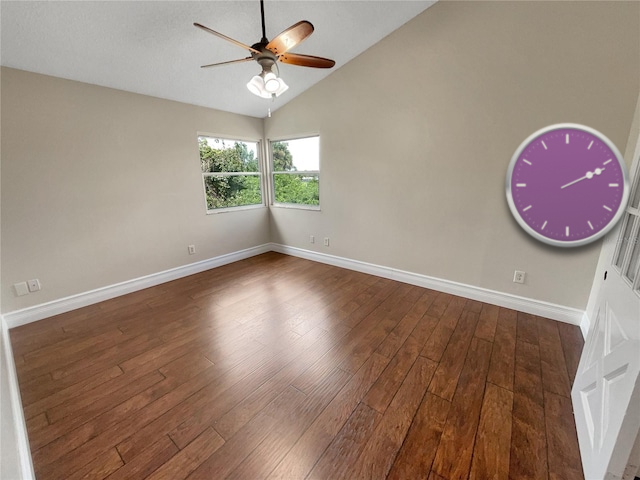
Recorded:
2.11
